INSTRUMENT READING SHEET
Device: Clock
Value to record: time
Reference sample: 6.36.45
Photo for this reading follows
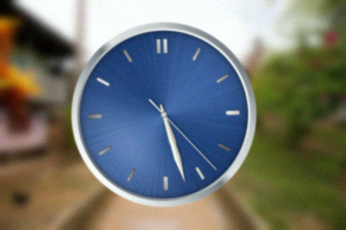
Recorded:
5.27.23
